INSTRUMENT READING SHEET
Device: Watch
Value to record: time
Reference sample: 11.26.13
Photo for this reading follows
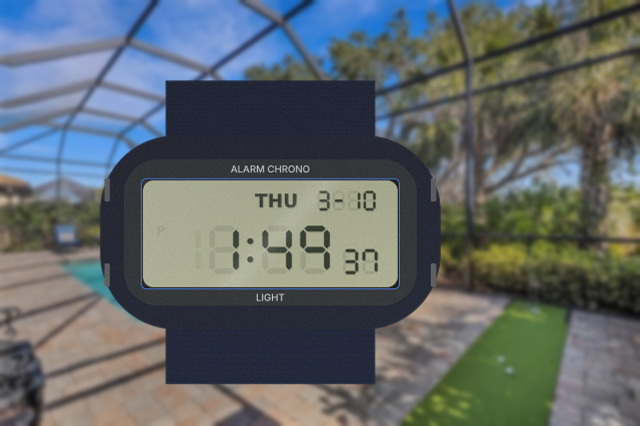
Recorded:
1.49.37
